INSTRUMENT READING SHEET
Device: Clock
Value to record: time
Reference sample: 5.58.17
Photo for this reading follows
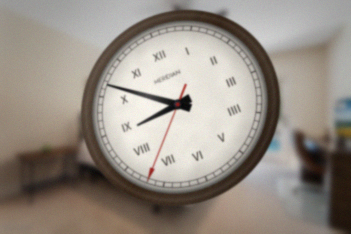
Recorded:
8.51.37
